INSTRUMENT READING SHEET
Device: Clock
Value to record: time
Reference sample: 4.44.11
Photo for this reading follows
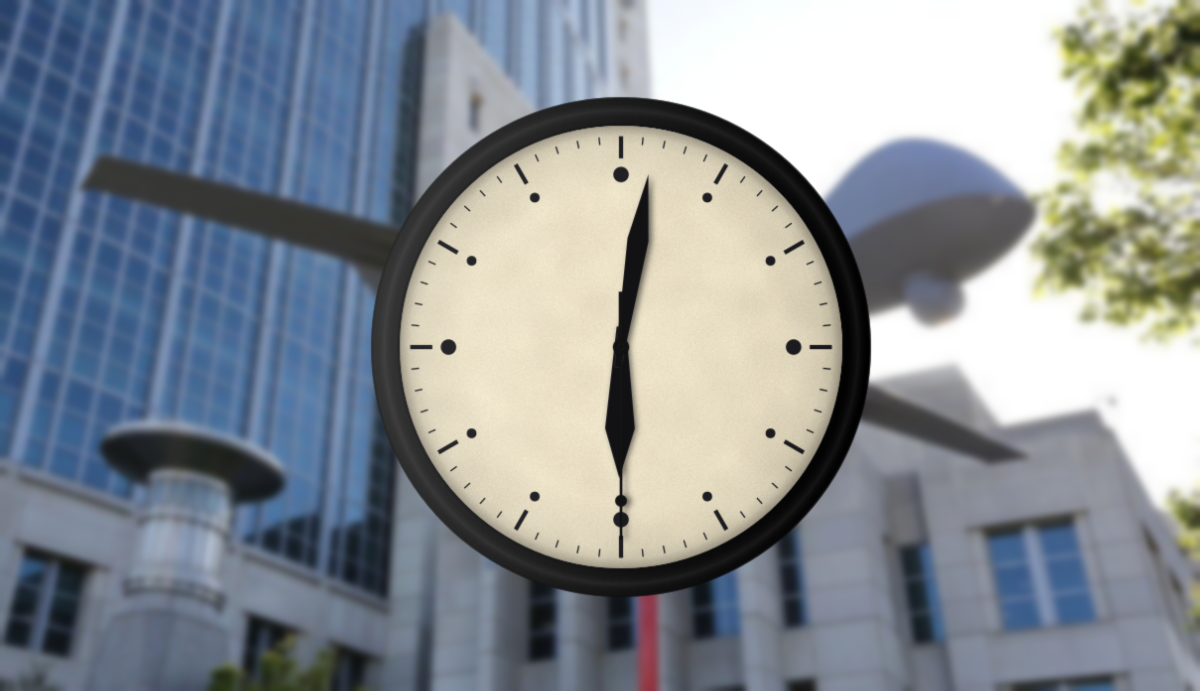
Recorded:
6.01.30
